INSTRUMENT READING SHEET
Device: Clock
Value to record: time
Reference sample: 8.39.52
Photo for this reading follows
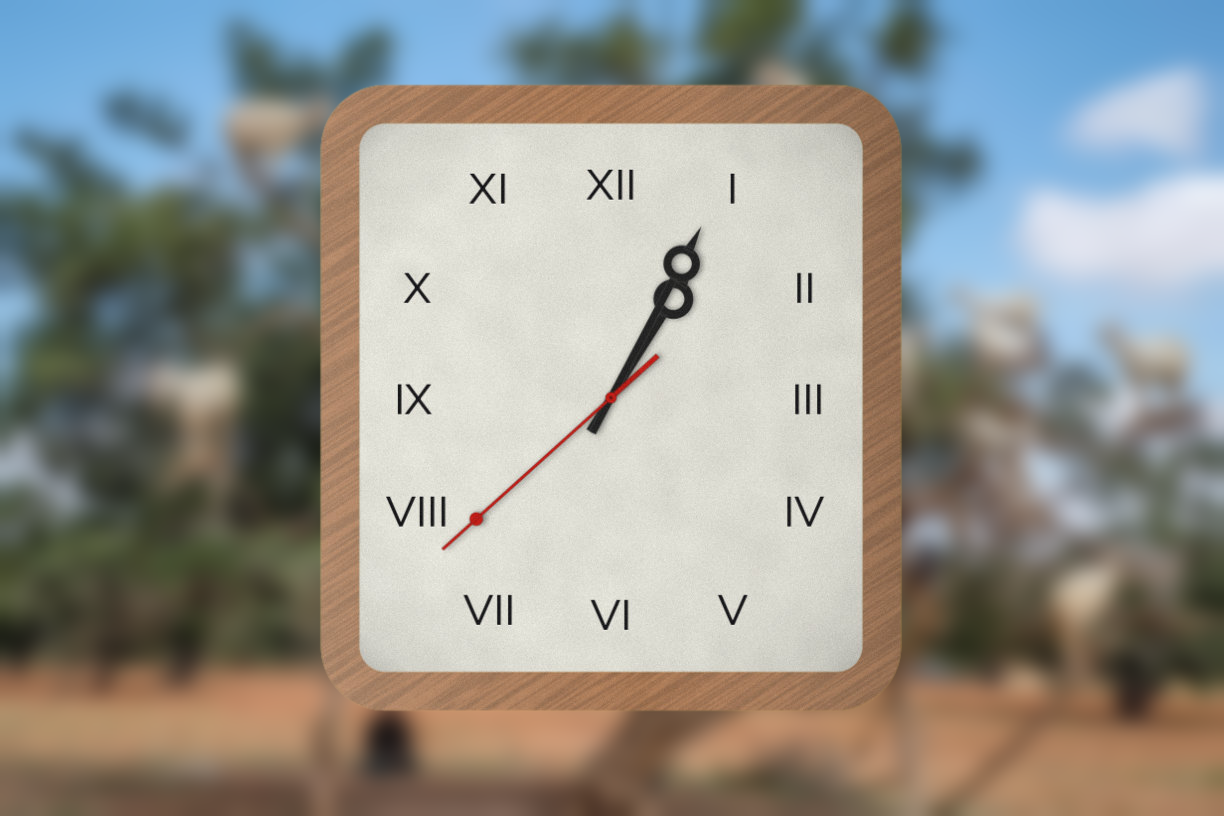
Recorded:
1.04.38
